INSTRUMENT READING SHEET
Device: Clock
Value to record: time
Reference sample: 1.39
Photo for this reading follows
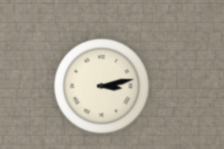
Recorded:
3.13
